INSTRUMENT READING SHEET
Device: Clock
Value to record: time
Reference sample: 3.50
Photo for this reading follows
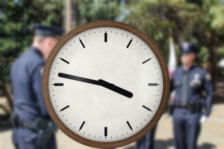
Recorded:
3.47
